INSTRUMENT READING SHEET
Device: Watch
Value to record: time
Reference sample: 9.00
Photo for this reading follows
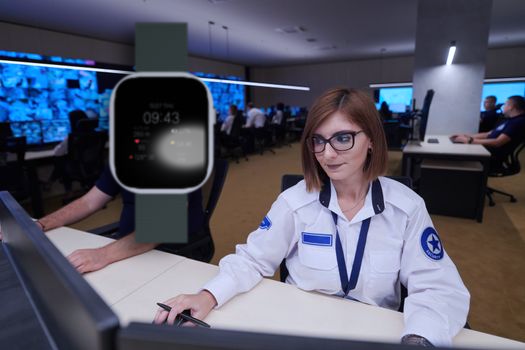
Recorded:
9.43
